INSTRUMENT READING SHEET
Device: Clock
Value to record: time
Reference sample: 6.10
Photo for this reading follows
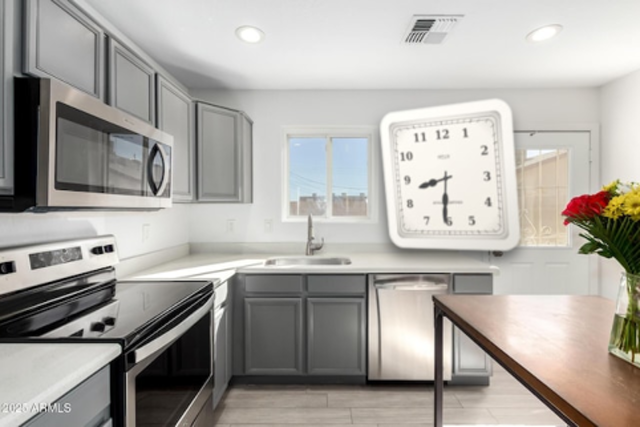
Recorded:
8.31
